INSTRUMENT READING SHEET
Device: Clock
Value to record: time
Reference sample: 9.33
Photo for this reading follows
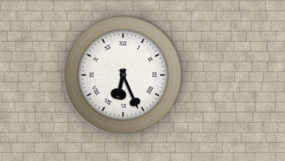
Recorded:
6.26
